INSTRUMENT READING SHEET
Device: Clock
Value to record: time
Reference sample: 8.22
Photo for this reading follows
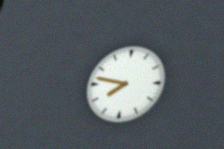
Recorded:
7.47
